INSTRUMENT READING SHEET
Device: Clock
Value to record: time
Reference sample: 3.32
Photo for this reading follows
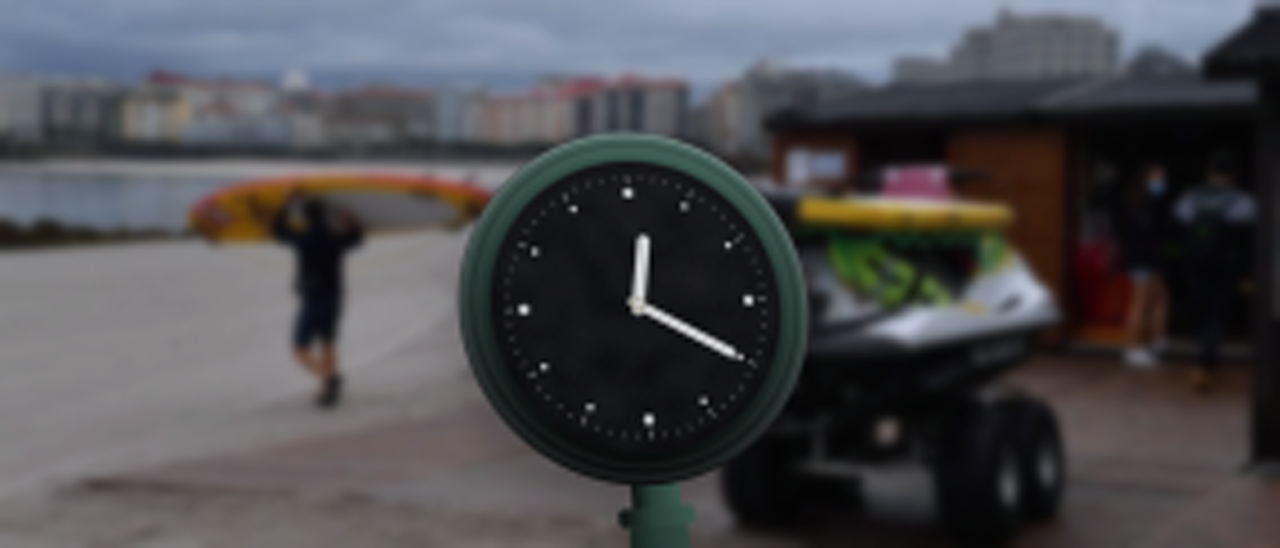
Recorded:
12.20
